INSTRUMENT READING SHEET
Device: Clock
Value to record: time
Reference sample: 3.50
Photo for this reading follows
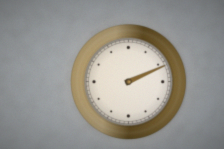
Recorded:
2.11
